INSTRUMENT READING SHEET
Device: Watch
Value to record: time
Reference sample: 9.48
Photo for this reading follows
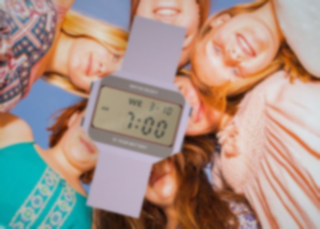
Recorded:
7.00
